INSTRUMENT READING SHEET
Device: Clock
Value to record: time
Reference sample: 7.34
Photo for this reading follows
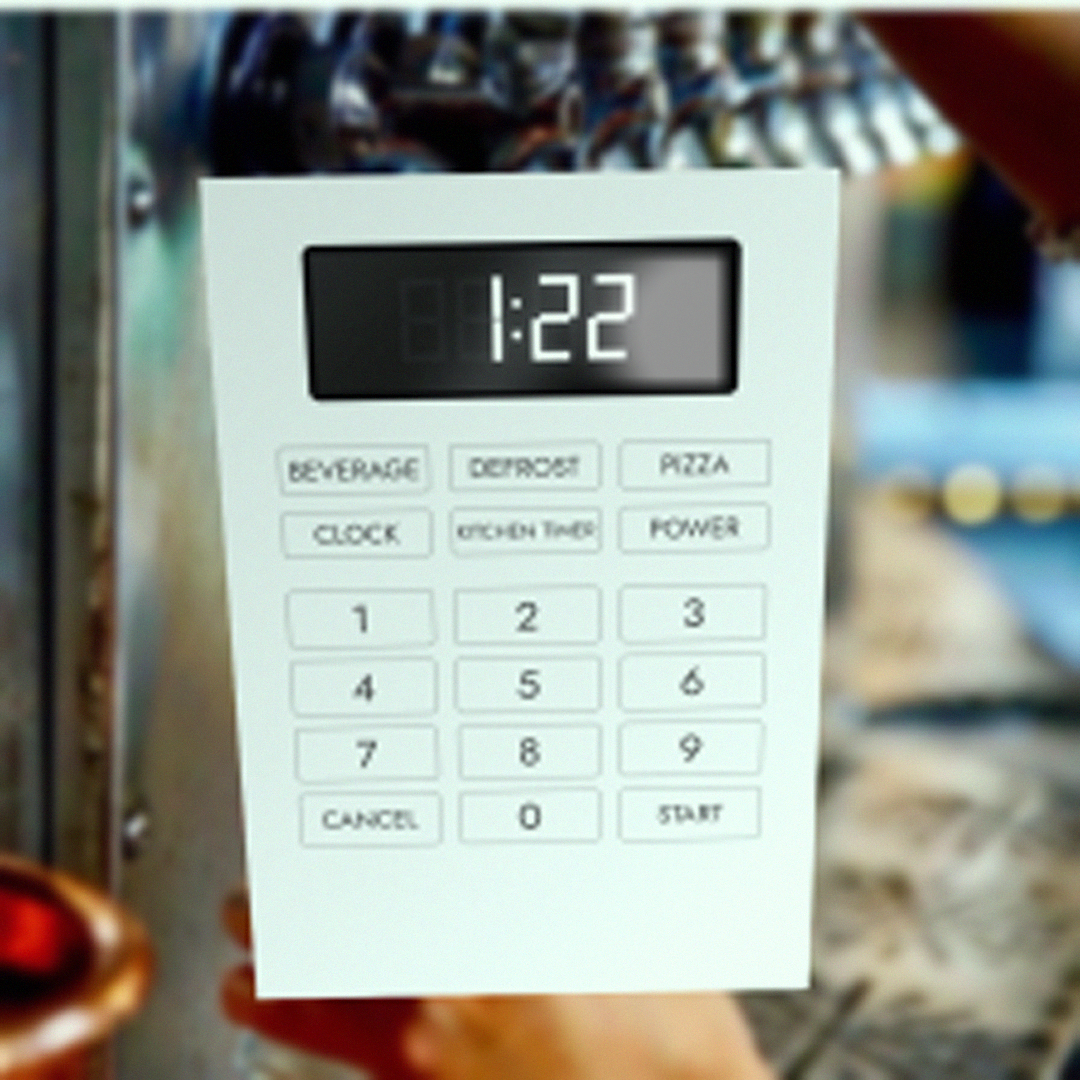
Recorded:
1.22
